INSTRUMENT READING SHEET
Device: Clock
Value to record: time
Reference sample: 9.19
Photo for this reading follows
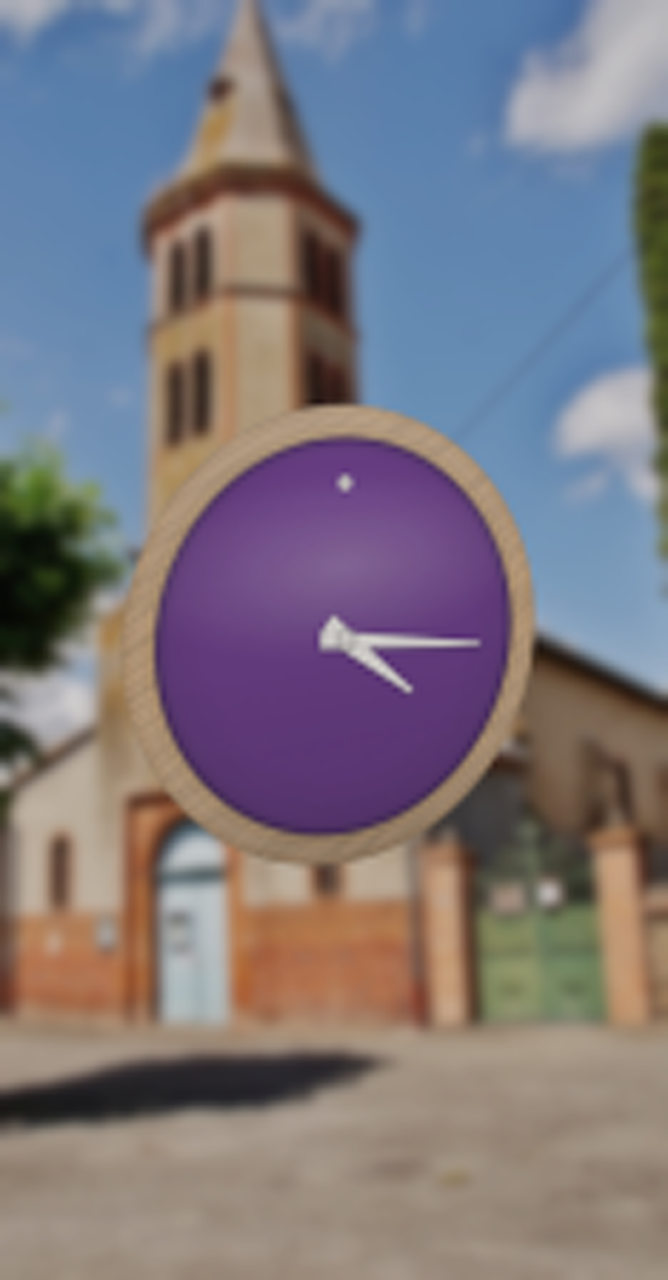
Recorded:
4.16
